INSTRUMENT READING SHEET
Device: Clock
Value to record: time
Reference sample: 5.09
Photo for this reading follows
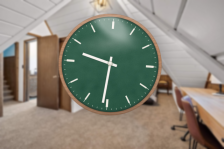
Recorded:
9.31
